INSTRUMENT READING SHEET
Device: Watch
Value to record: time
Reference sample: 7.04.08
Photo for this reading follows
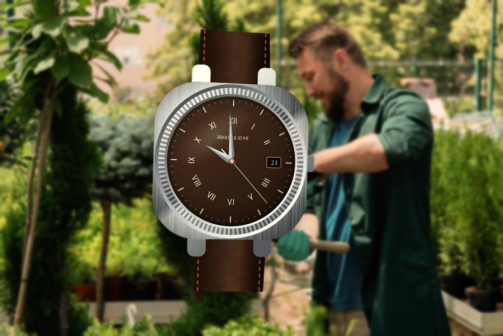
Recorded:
9.59.23
